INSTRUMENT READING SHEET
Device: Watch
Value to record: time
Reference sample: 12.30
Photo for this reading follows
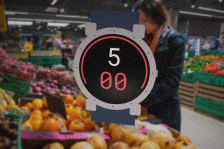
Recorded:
5.00
